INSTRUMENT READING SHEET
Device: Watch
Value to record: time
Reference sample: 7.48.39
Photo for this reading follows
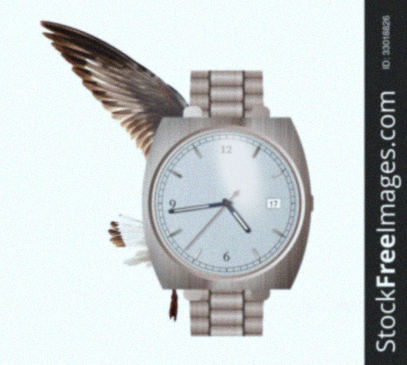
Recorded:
4.43.37
